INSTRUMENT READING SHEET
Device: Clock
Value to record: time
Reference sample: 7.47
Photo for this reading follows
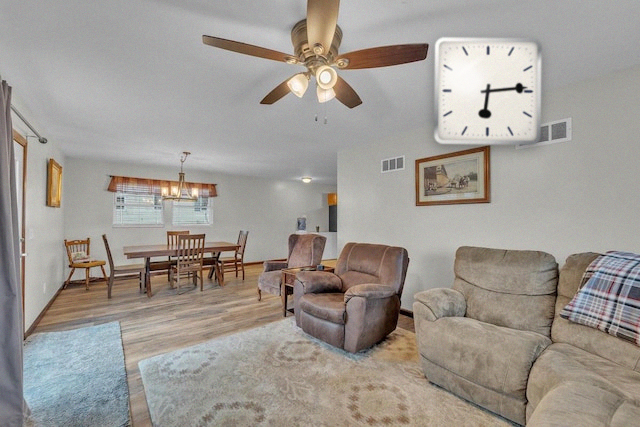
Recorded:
6.14
